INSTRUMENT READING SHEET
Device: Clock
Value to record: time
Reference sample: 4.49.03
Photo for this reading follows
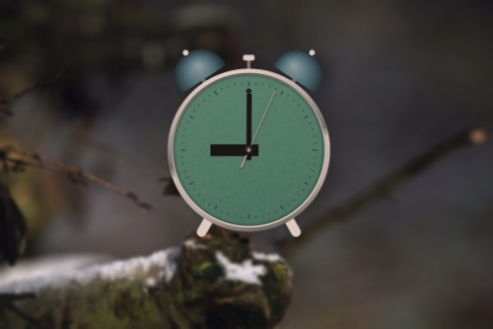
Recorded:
9.00.04
